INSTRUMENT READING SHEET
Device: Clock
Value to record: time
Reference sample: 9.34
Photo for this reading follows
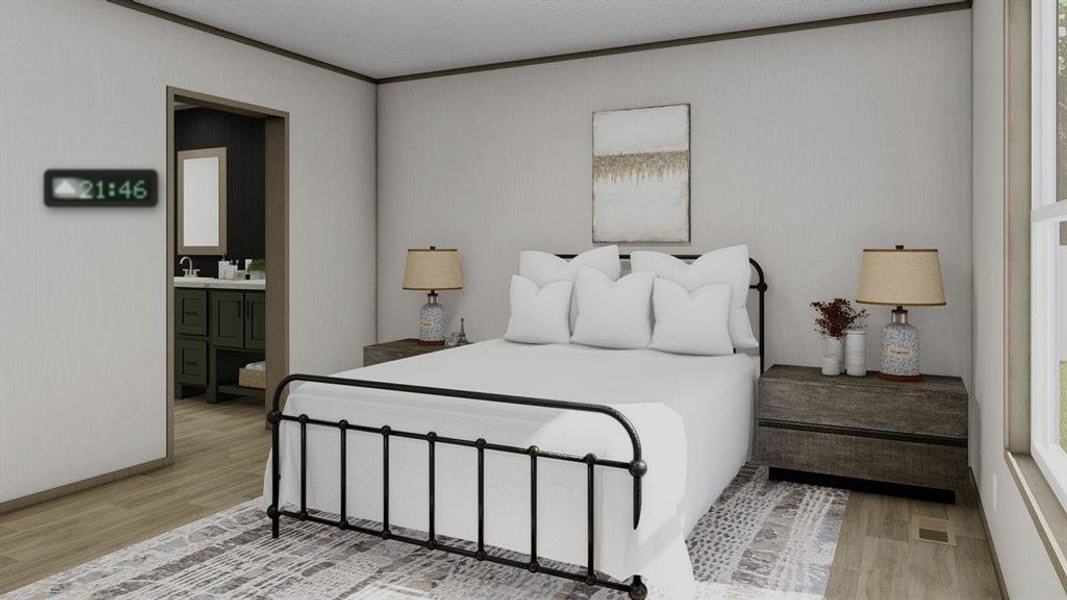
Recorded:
21.46
